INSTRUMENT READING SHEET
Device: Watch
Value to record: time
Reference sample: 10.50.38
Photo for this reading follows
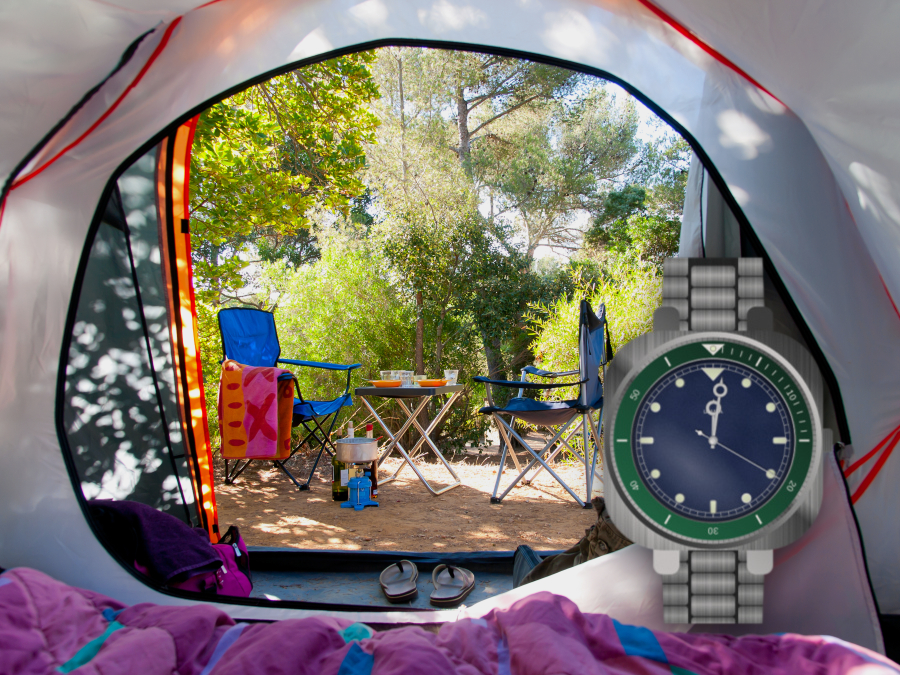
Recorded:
12.01.20
